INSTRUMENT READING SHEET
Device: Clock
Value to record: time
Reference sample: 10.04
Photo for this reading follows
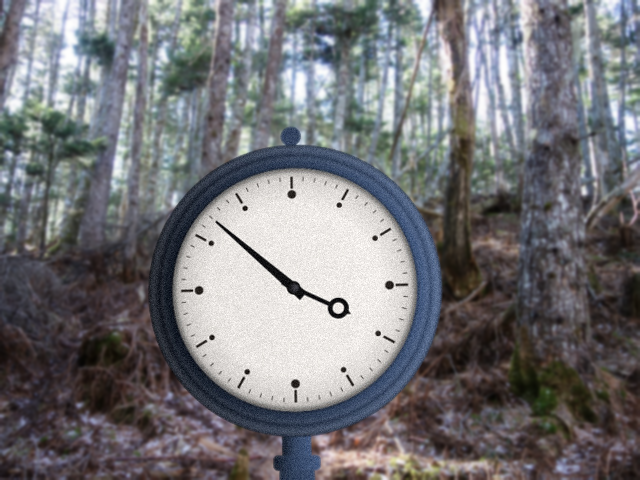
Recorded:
3.52
